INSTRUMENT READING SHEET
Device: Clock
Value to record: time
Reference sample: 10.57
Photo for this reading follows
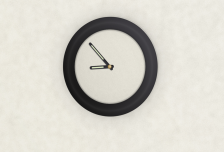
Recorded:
8.53
